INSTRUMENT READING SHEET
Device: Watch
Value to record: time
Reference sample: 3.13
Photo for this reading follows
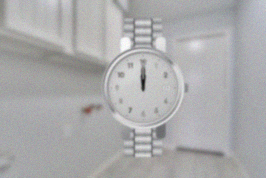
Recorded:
12.00
